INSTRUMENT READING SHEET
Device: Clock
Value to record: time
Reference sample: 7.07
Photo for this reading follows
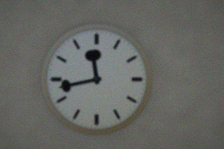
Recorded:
11.43
